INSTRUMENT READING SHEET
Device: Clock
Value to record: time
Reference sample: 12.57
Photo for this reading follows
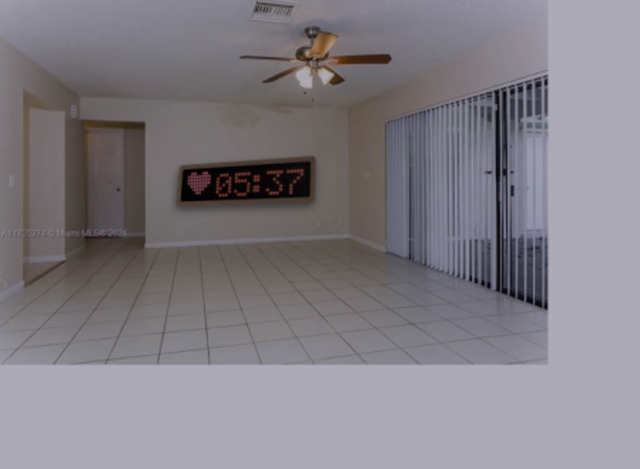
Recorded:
5.37
